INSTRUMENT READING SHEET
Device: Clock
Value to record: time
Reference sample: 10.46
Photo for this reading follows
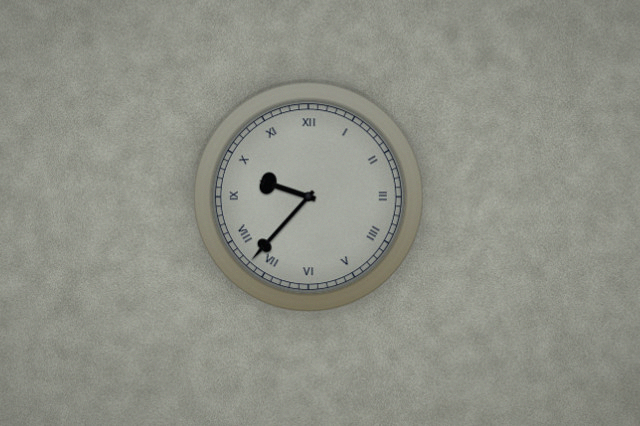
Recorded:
9.37
